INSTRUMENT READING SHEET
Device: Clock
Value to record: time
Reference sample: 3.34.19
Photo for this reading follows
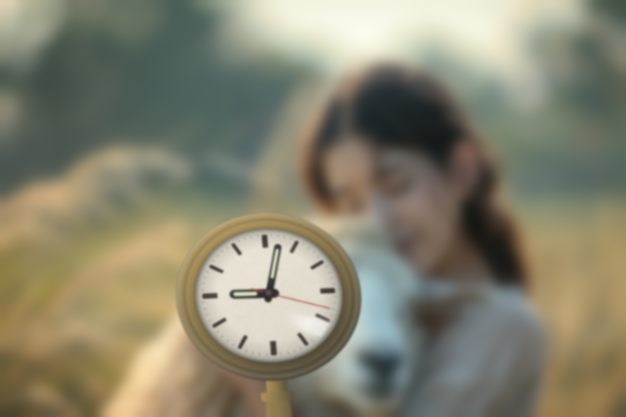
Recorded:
9.02.18
